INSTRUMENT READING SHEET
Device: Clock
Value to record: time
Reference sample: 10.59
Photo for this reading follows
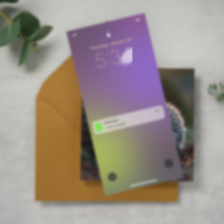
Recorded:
5.34
